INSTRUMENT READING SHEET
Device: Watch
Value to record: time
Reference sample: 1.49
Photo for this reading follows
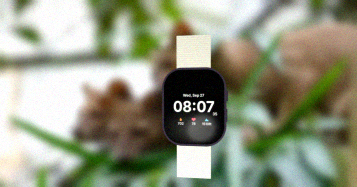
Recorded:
8.07
